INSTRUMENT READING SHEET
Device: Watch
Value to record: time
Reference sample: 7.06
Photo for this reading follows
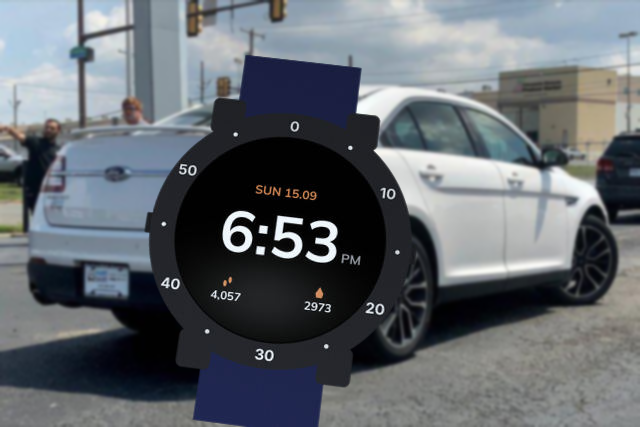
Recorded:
6.53
